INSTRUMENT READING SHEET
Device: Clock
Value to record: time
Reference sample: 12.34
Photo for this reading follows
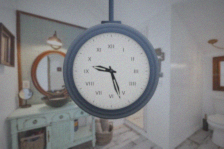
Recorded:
9.27
